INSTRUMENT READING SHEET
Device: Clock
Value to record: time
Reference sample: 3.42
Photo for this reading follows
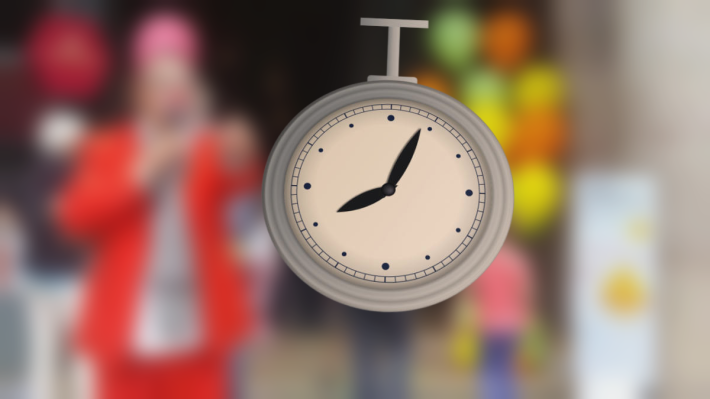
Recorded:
8.04
